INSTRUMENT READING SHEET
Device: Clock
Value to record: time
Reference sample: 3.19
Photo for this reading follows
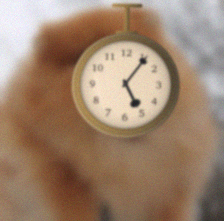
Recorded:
5.06
